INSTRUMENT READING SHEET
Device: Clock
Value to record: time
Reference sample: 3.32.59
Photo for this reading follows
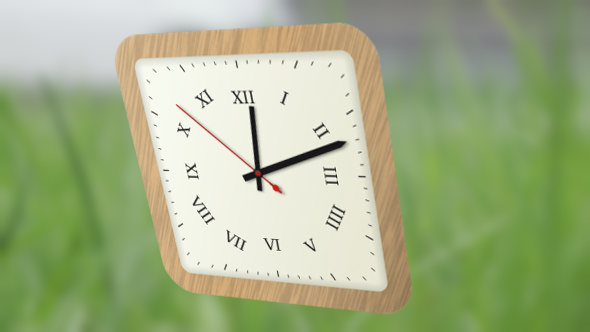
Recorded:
12.11.52
